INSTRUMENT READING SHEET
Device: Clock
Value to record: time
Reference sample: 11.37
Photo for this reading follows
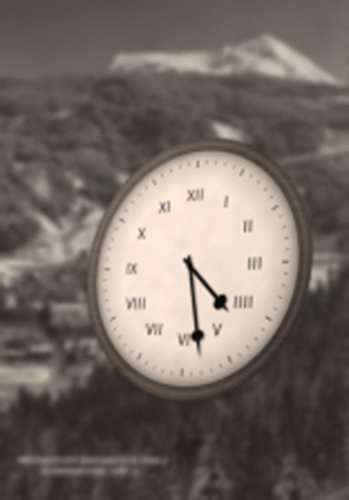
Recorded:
4.28
